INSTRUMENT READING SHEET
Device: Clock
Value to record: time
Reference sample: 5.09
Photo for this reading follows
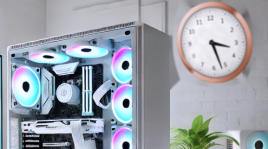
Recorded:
3.27
